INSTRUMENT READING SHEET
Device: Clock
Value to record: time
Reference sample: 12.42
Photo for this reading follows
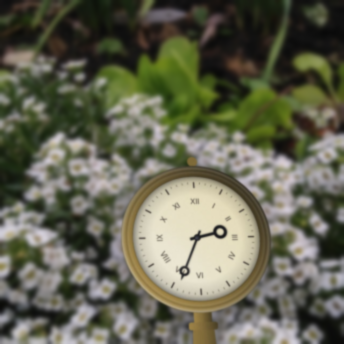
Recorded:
2.34
